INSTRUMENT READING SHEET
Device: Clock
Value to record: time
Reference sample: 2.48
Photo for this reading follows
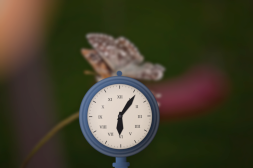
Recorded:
6.06
